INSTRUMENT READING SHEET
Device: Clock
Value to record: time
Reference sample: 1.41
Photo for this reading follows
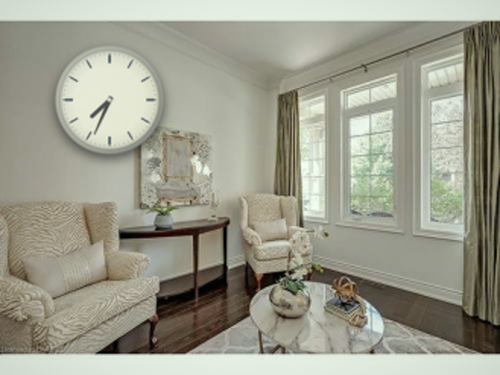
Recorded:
7.34
